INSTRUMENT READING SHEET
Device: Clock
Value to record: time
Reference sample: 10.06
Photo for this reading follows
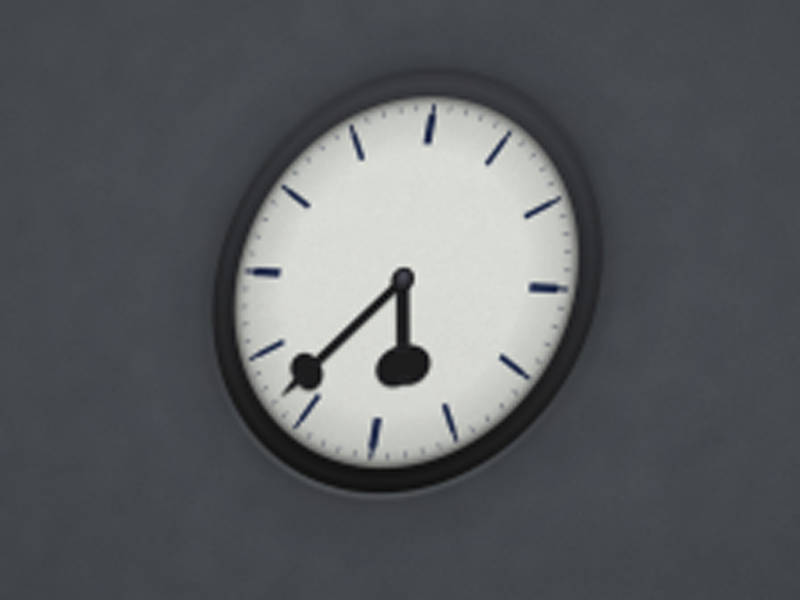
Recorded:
5.37
